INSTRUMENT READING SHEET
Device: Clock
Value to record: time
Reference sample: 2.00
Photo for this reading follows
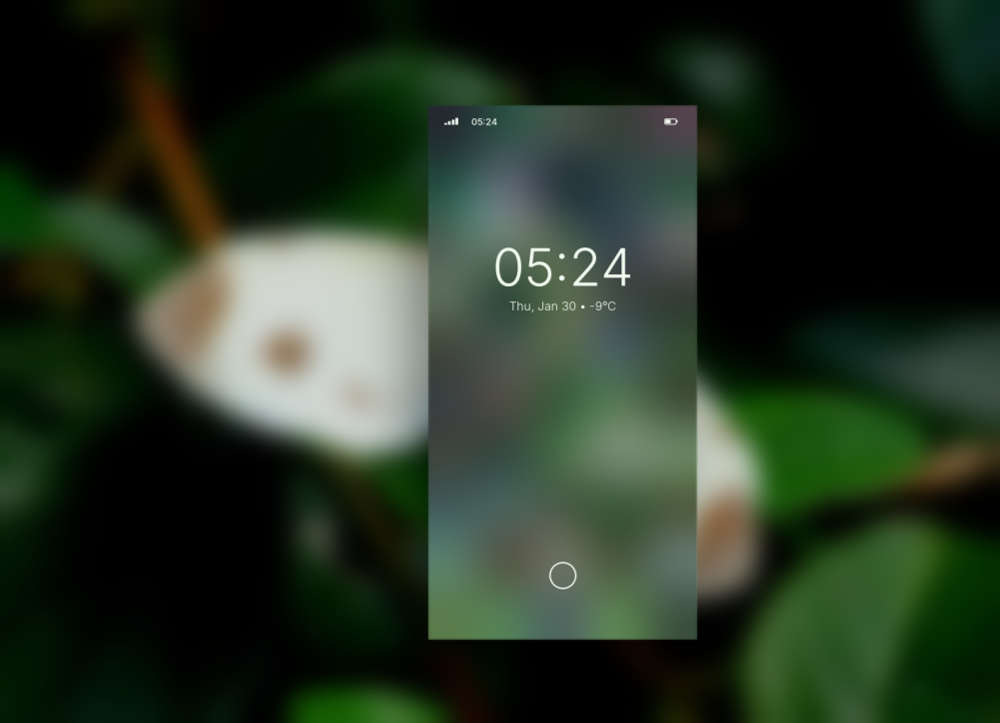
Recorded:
5.24
